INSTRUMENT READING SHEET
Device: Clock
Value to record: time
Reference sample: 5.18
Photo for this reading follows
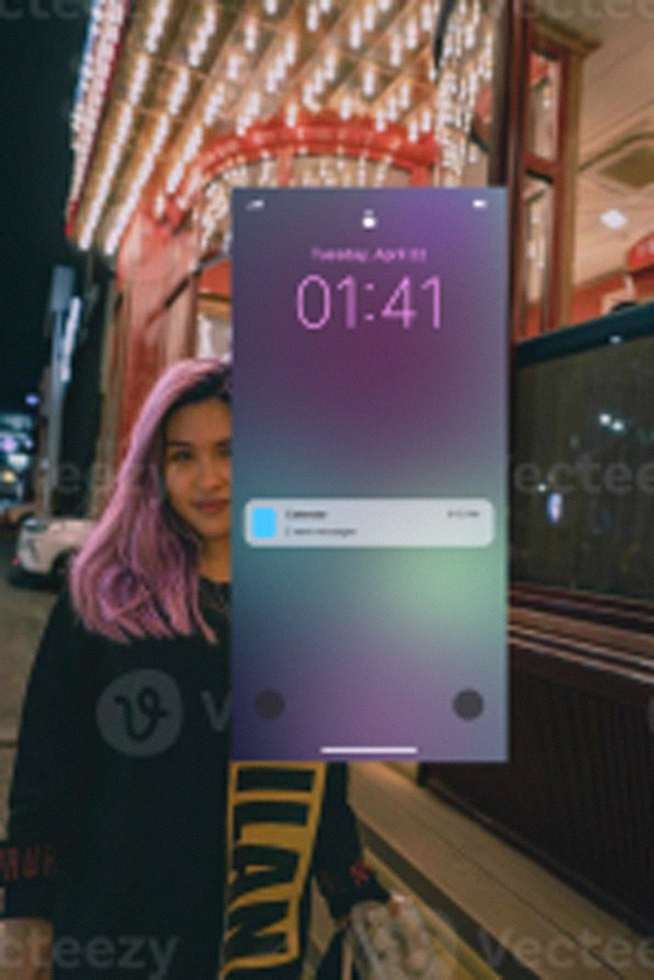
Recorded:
1.41
